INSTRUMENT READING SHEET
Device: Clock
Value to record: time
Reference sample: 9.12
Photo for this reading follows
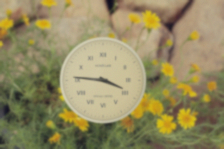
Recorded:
3.46
